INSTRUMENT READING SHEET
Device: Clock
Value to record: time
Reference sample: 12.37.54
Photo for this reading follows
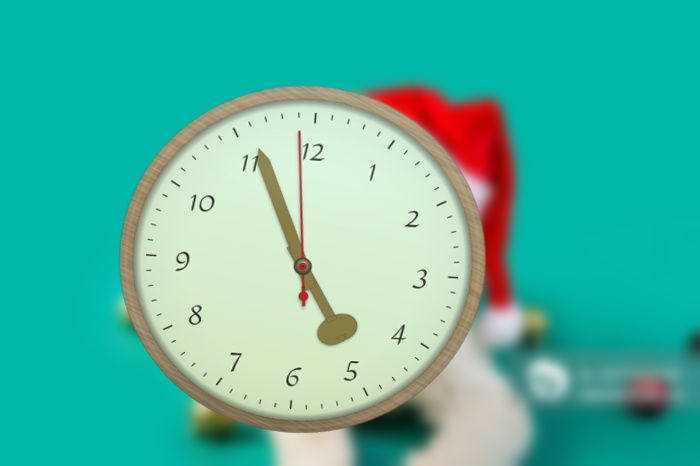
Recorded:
4.55.59
